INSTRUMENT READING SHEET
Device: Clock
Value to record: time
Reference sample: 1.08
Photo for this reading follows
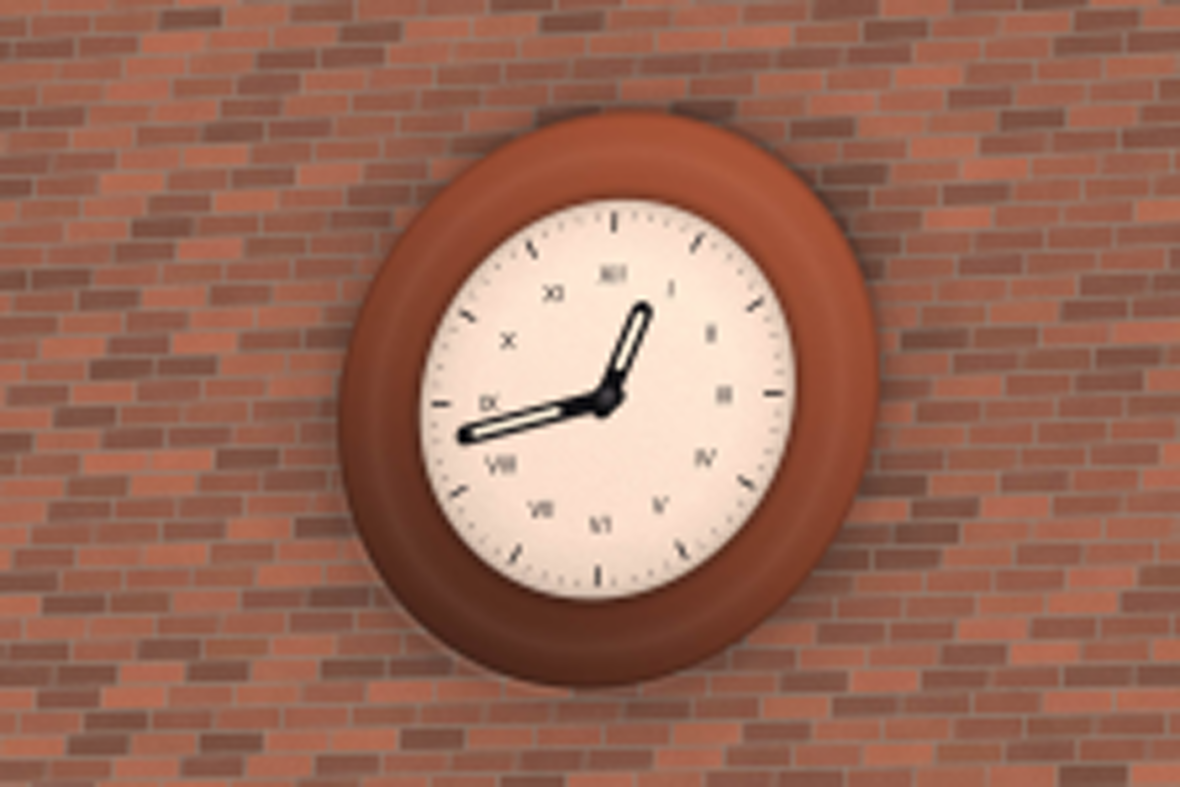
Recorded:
12.43
